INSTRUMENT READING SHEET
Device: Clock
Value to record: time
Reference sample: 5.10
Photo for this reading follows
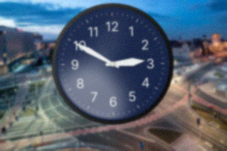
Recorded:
2.50
